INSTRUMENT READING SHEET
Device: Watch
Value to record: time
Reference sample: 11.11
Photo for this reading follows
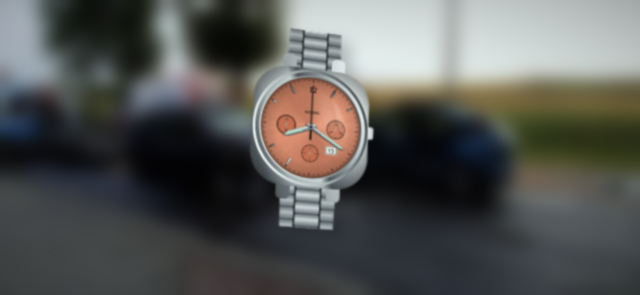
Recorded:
8.20
